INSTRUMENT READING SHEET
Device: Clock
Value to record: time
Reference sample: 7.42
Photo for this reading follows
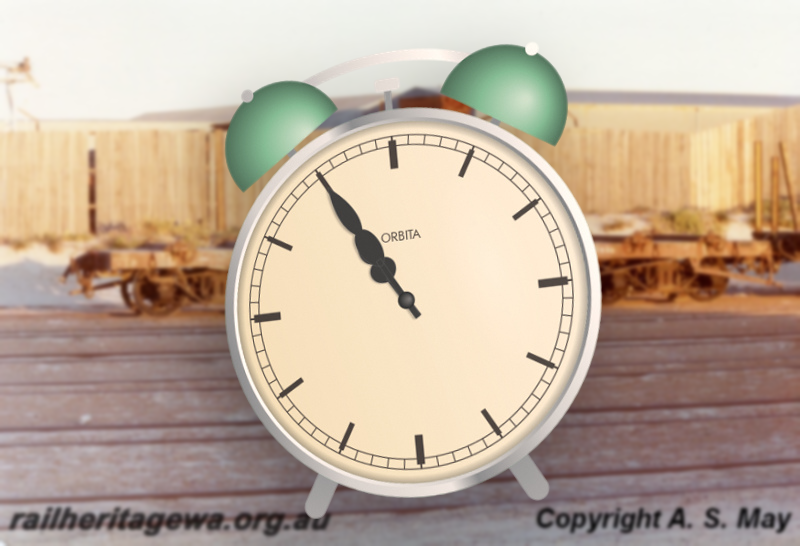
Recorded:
10.55
